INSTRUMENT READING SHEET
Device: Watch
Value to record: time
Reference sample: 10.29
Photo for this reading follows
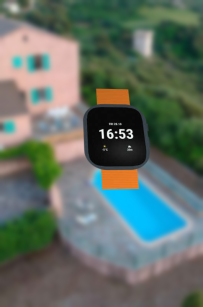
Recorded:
16.53
